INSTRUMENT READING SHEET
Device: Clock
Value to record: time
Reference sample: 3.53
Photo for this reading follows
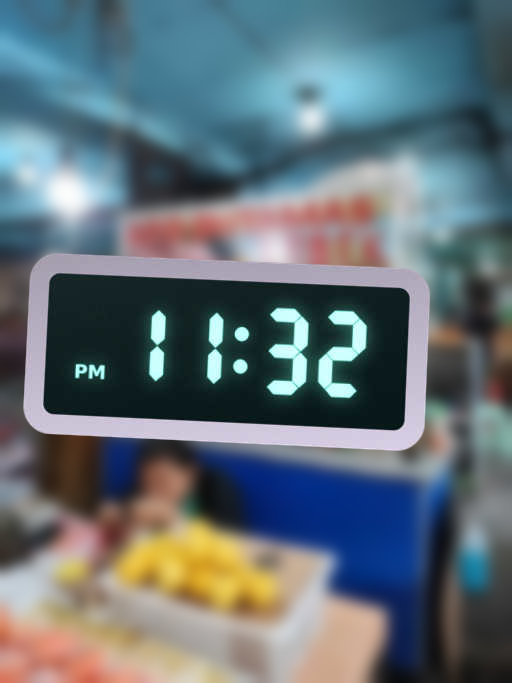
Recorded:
11.32
